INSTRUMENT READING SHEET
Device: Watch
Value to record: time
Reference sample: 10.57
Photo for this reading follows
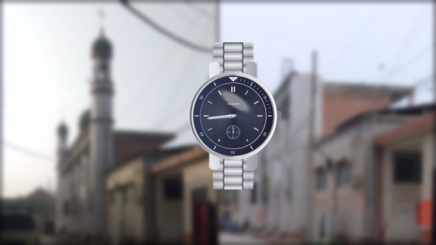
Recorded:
8.44
